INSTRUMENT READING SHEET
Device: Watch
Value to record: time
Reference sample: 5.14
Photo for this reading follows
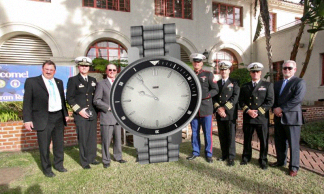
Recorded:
9.54
